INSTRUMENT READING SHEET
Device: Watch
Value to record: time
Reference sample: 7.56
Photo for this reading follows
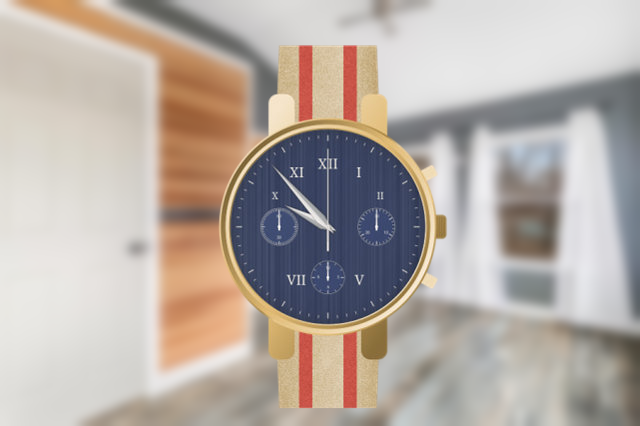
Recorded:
9.53
